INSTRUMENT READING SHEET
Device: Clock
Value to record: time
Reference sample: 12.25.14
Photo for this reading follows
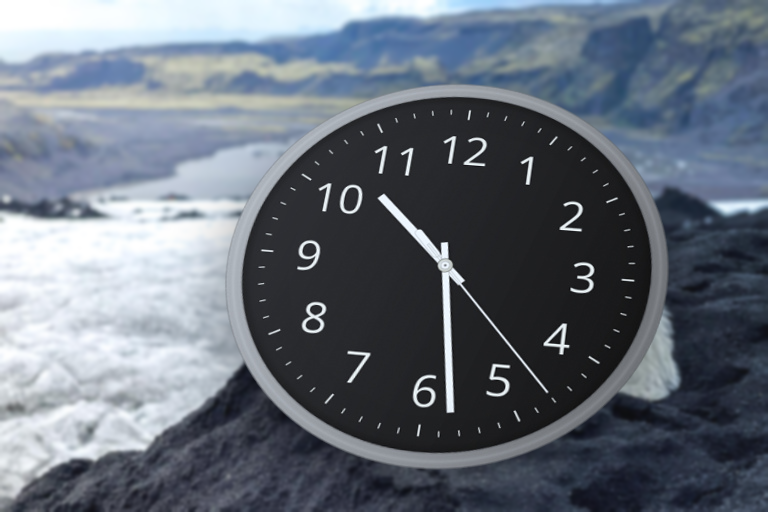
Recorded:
10.28.23
